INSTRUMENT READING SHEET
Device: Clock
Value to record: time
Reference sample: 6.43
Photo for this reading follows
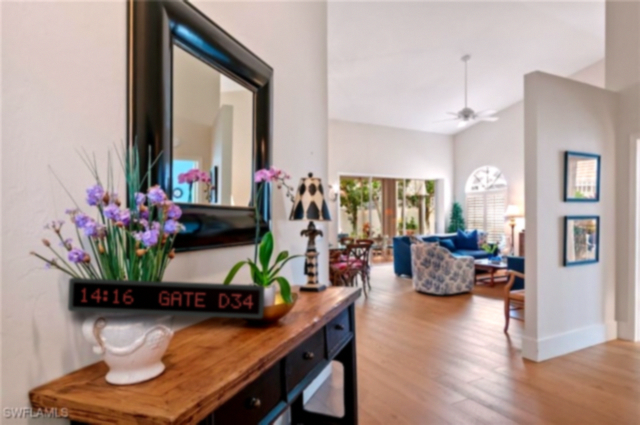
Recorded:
14.16
